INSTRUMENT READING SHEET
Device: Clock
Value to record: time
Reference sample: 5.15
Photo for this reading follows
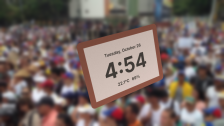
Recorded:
4.54
